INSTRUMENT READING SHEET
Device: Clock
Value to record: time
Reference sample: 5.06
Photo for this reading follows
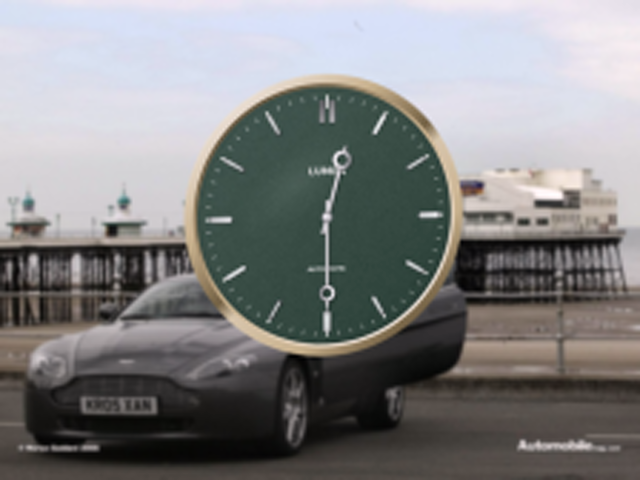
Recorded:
12.30
